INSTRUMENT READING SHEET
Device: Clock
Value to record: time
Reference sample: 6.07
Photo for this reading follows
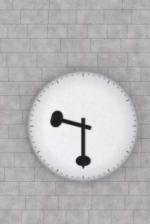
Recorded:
9.30
